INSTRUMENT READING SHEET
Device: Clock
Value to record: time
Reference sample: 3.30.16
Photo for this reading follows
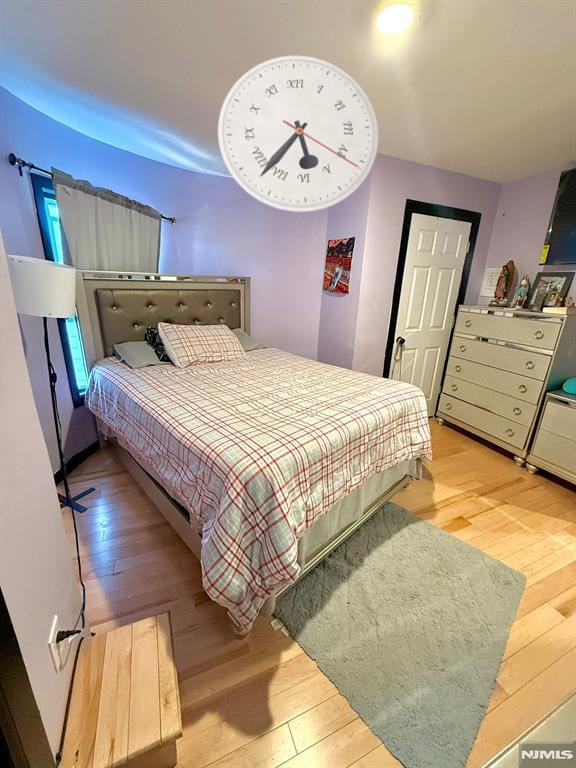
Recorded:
5.37.21
